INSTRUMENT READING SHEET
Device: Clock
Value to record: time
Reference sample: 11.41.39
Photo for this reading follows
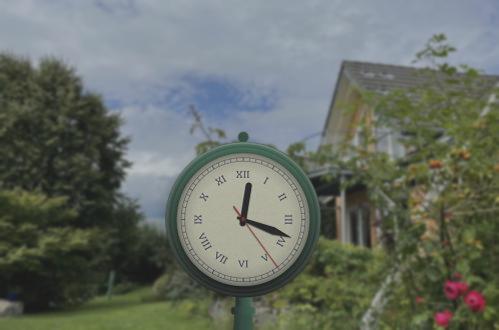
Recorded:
12.18.24
